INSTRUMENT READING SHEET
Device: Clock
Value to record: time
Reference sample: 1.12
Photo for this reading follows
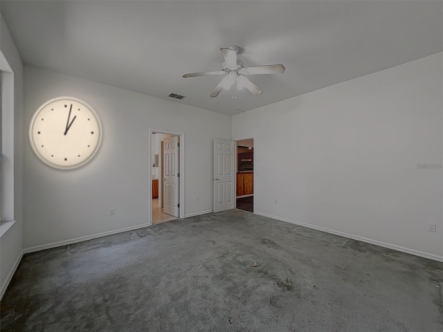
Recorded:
1.02
